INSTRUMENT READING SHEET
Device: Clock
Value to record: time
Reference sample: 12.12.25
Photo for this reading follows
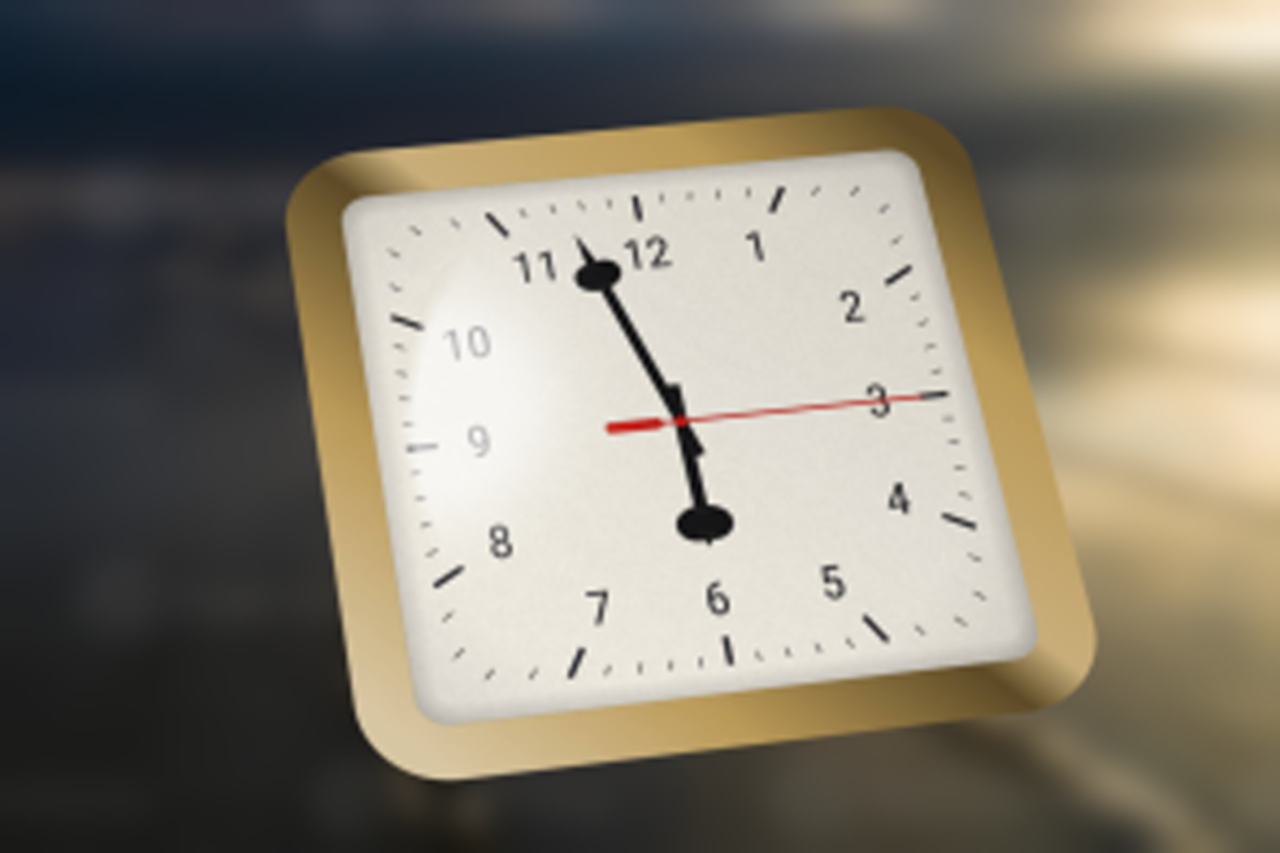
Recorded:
5.57.15
